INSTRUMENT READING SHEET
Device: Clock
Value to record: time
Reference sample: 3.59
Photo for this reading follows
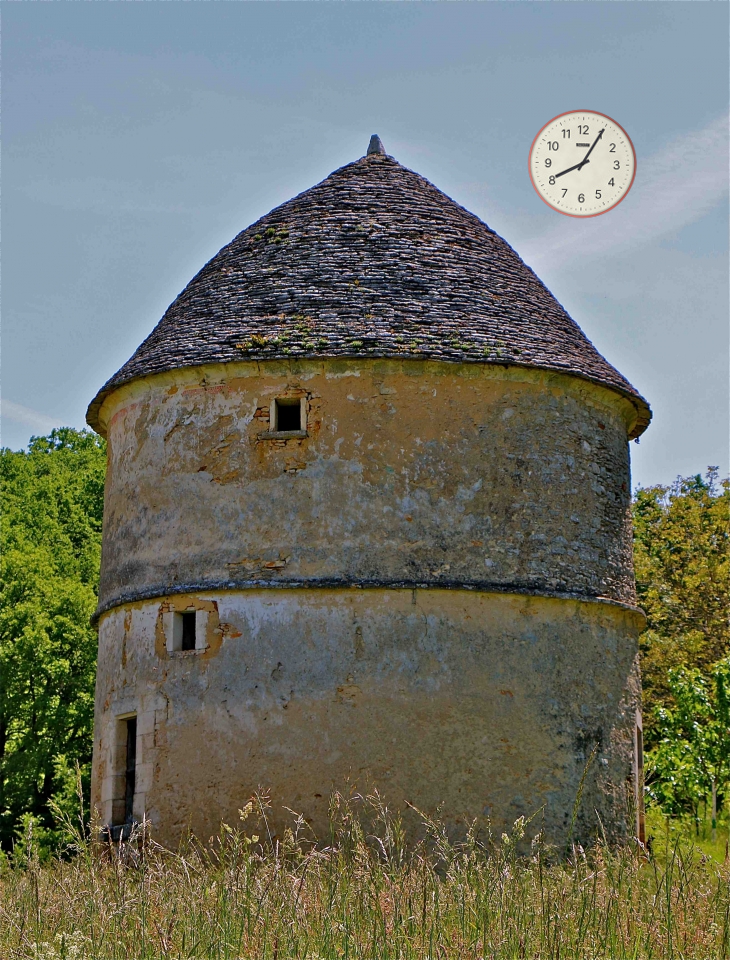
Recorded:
8.05
